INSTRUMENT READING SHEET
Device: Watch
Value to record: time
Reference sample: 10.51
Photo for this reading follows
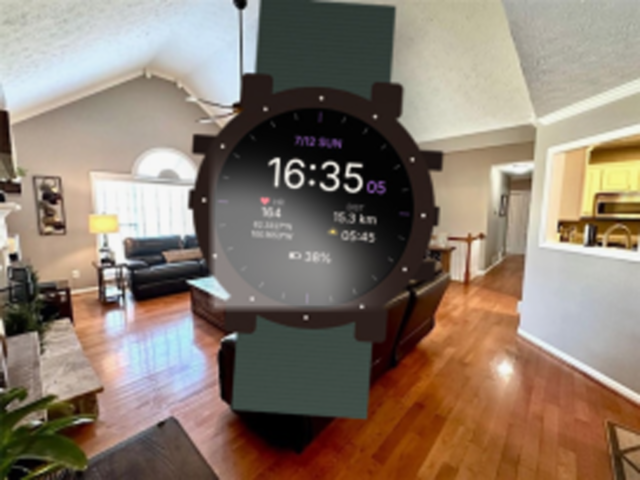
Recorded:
16.35
